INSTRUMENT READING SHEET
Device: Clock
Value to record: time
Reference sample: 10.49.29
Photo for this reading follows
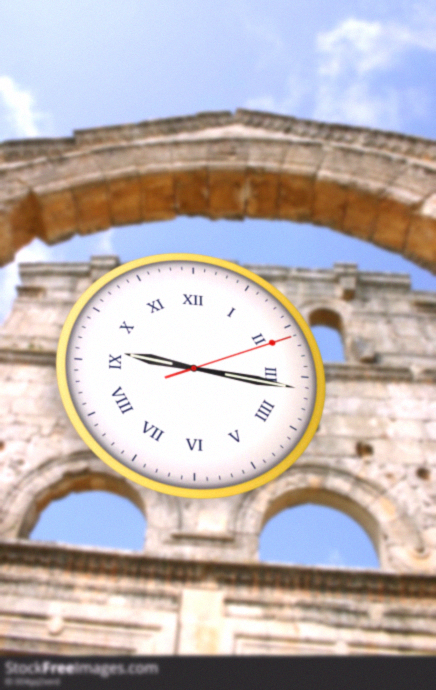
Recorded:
9.16.11
